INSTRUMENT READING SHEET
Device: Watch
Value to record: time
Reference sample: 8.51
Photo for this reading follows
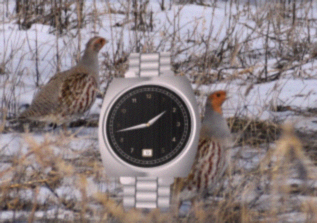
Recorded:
1.43
